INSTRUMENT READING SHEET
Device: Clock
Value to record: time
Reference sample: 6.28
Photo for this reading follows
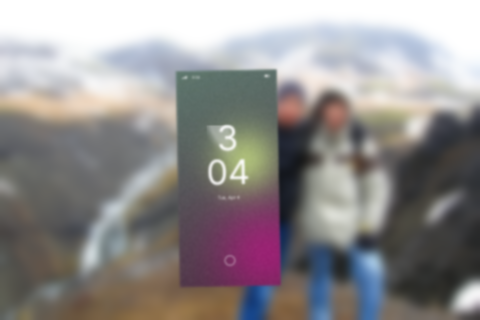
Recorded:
3.04
